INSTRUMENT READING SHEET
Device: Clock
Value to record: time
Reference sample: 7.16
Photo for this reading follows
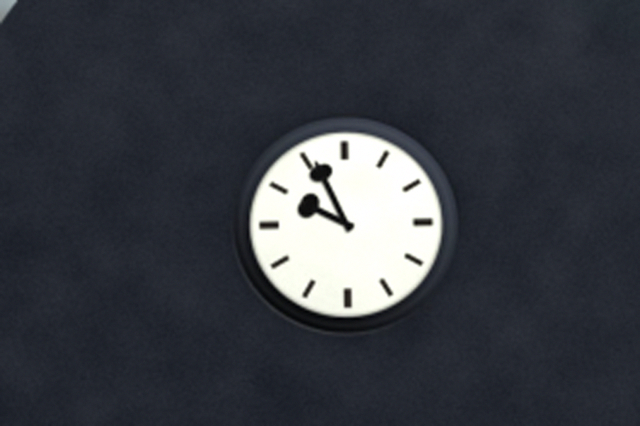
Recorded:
9.56
